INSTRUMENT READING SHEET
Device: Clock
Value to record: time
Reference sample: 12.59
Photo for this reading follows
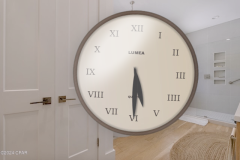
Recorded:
5.30
